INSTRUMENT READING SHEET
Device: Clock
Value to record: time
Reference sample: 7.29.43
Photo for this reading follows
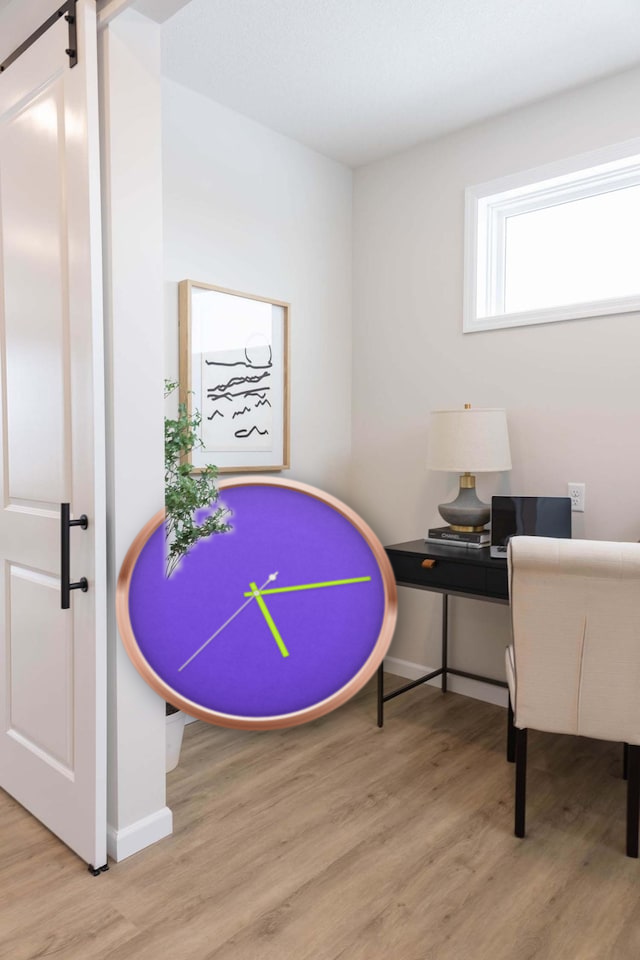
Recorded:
5.13.37
